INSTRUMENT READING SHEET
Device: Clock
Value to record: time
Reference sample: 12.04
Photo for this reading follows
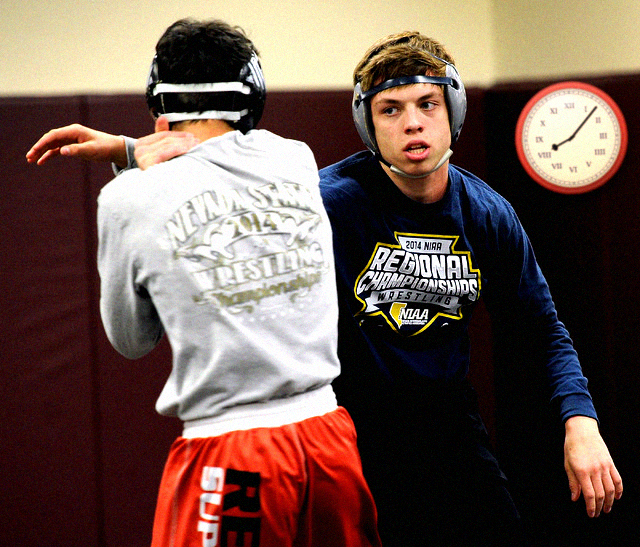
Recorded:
8.07
